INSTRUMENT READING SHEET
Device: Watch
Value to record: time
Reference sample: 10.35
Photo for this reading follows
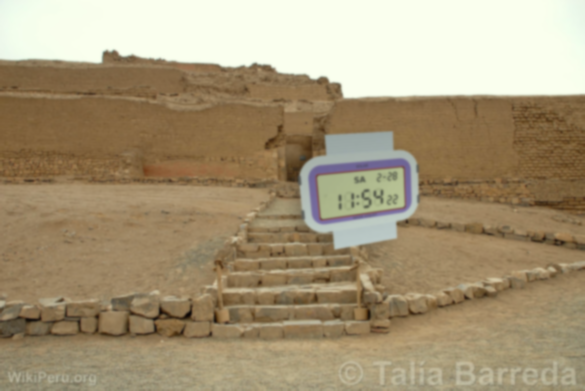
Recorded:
11.54
